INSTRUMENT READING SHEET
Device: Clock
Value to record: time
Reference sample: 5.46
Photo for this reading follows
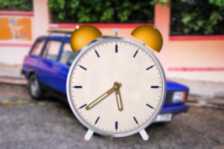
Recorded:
5.39
